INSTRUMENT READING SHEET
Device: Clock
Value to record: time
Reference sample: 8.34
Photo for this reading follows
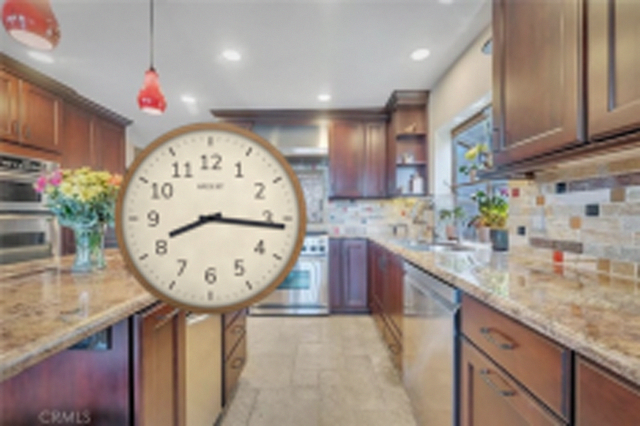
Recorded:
8.16
